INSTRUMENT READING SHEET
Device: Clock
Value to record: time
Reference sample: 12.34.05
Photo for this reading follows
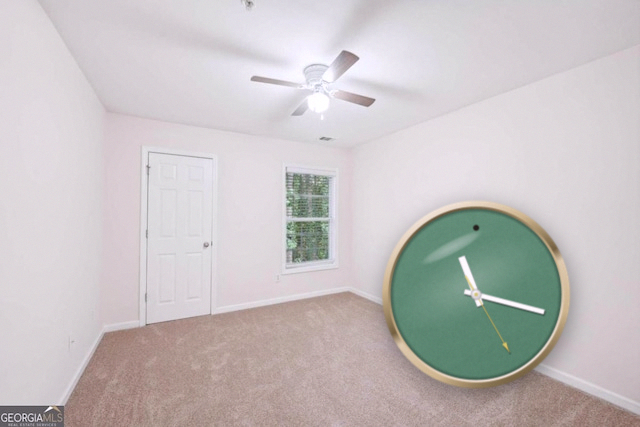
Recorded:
11.17.25
